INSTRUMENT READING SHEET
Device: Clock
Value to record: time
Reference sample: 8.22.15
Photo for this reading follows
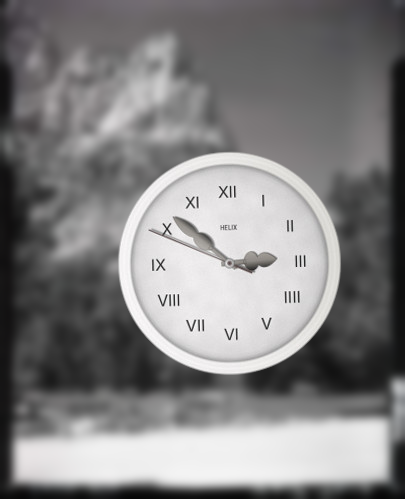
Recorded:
2.51.49
